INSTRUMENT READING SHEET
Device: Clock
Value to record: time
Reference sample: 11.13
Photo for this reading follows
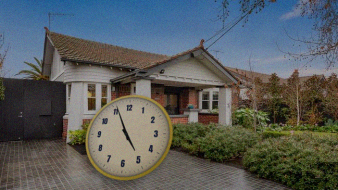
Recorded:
4.56
